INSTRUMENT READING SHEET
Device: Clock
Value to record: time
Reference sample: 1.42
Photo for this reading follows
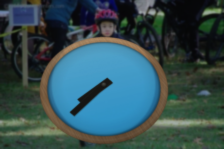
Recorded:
7.37
